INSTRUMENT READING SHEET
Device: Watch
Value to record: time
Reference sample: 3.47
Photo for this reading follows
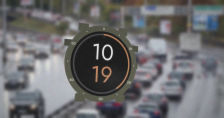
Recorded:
10.19
